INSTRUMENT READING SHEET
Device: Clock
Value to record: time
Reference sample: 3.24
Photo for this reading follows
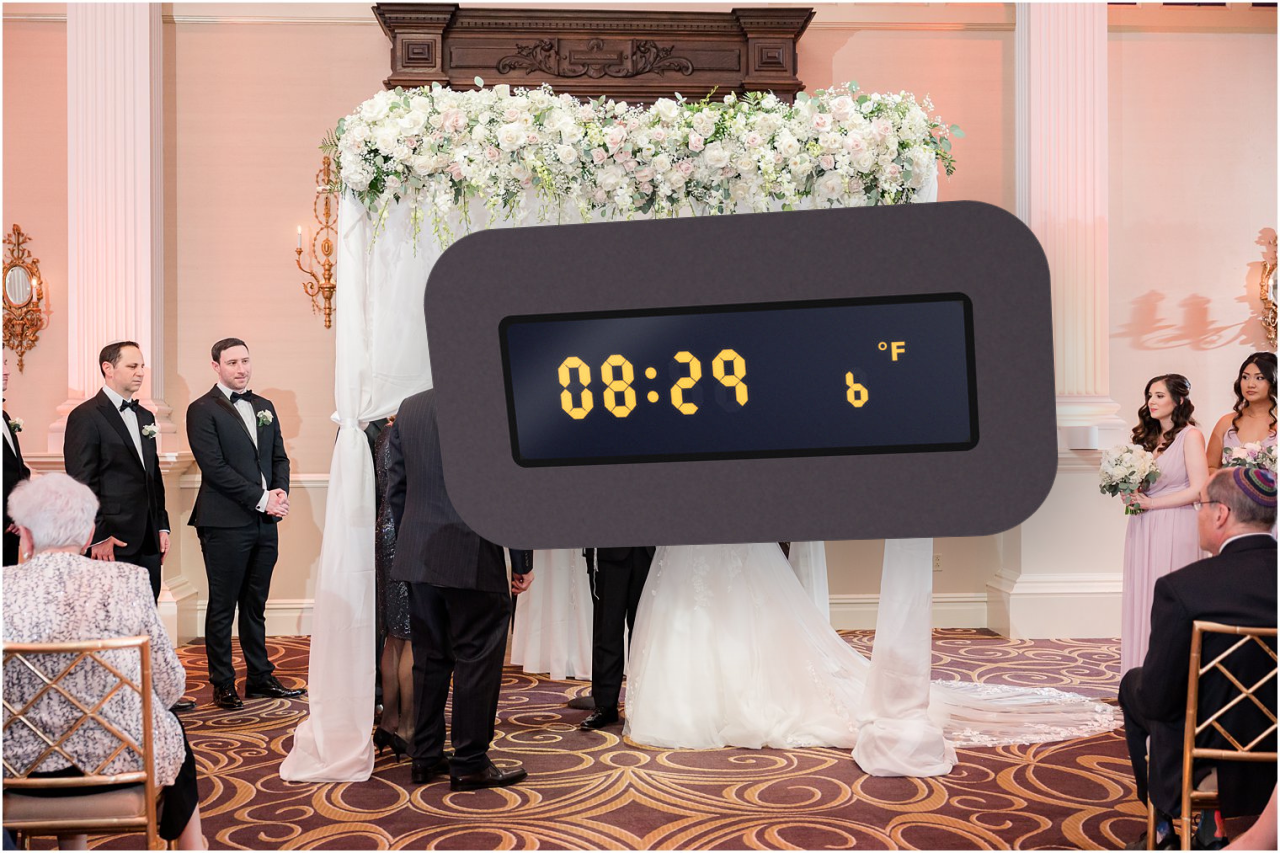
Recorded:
8.29
